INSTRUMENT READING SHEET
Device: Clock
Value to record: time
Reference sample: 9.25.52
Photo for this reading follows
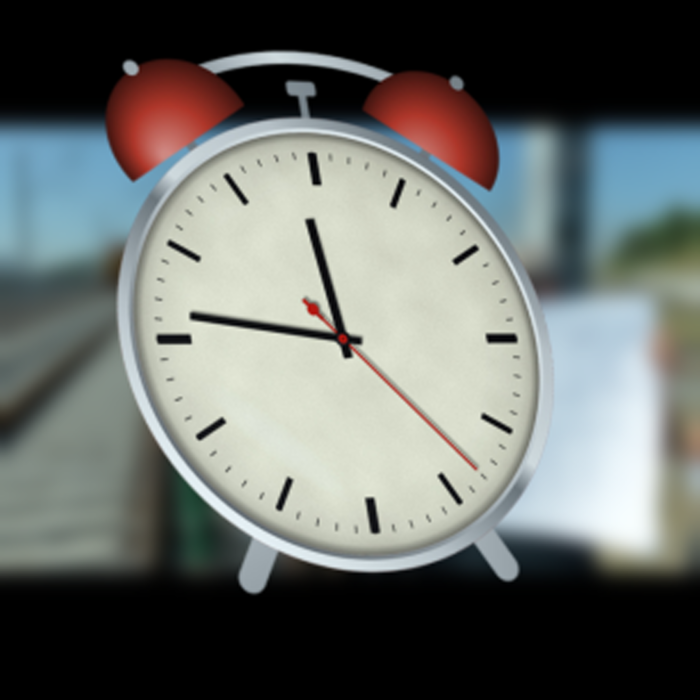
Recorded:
11.46.23
